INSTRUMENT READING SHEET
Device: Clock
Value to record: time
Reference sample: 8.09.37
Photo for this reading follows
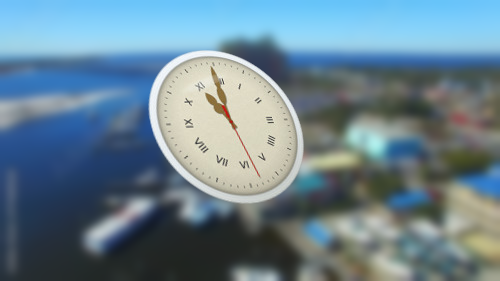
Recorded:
10.59.28
